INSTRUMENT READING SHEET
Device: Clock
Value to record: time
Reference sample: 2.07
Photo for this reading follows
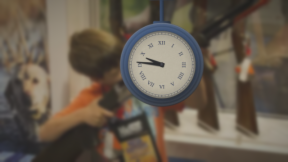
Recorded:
9.46
